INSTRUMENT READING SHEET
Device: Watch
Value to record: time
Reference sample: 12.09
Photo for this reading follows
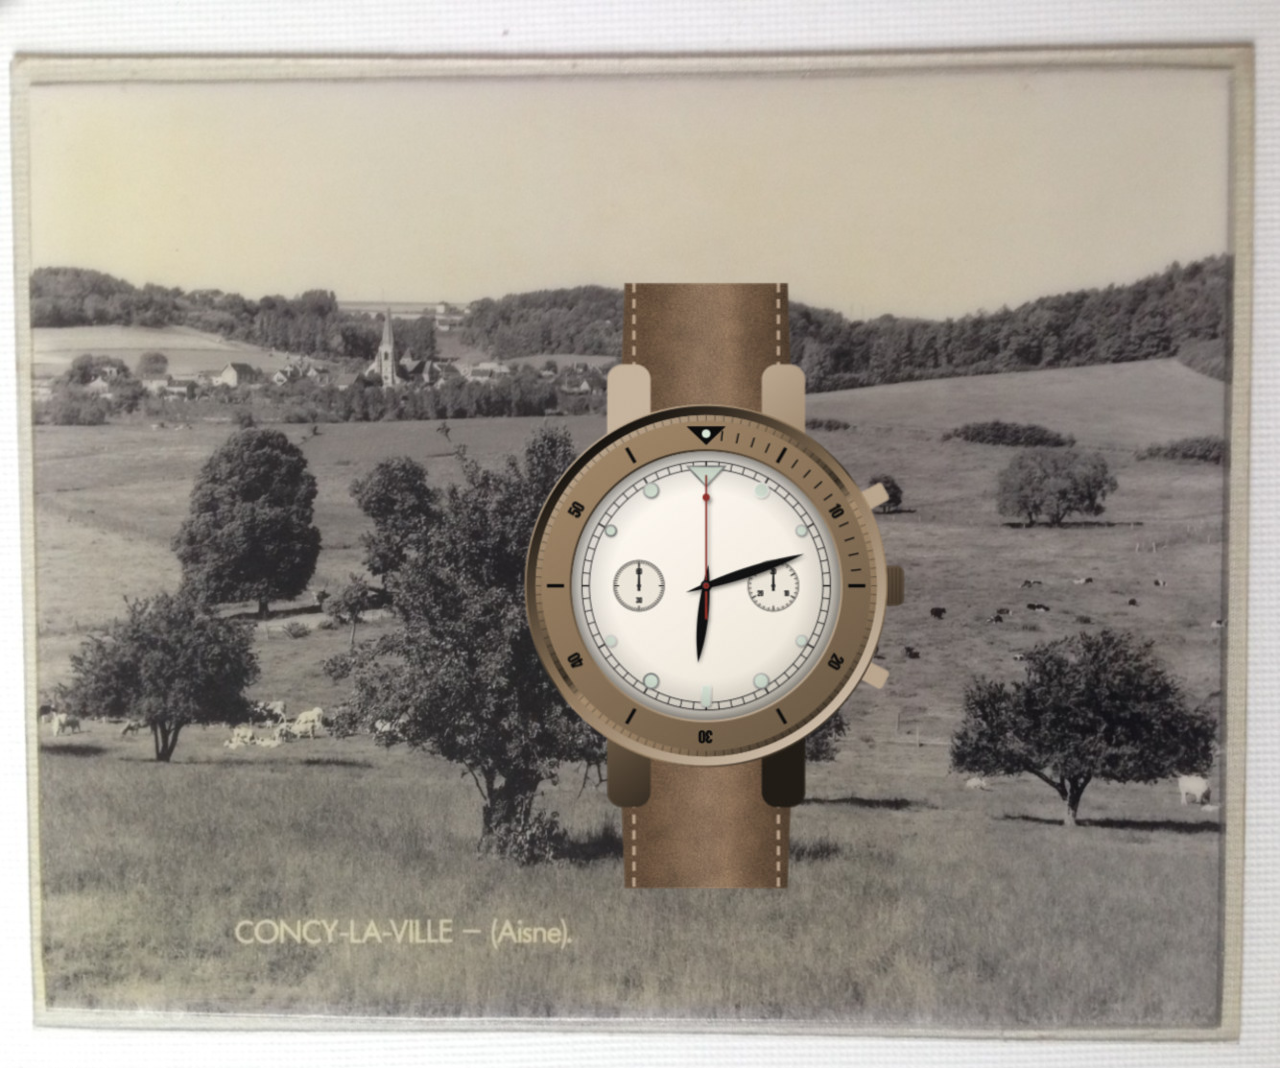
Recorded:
6.12
